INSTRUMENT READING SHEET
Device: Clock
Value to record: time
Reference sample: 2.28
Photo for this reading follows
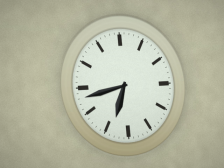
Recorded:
6.43
